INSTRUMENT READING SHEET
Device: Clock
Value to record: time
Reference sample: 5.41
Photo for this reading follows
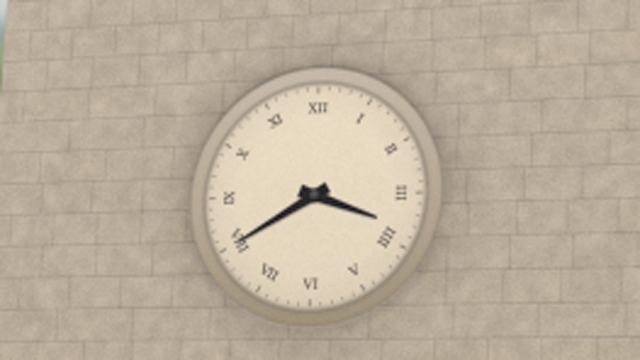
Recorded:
3.40
